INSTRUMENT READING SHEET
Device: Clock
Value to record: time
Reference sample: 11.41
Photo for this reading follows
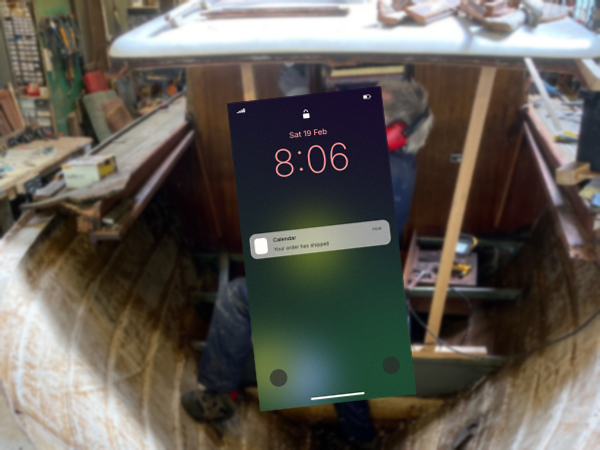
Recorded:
8.06
